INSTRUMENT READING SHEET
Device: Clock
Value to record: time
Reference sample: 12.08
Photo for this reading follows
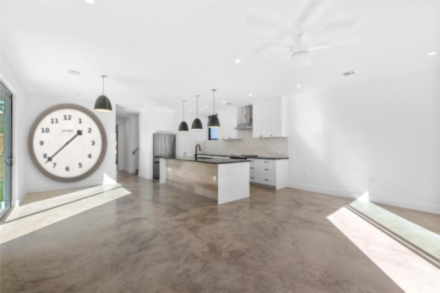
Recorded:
1.38
